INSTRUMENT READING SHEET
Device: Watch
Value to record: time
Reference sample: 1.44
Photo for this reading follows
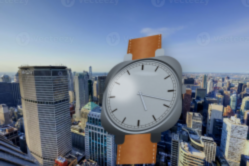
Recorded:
5.18
